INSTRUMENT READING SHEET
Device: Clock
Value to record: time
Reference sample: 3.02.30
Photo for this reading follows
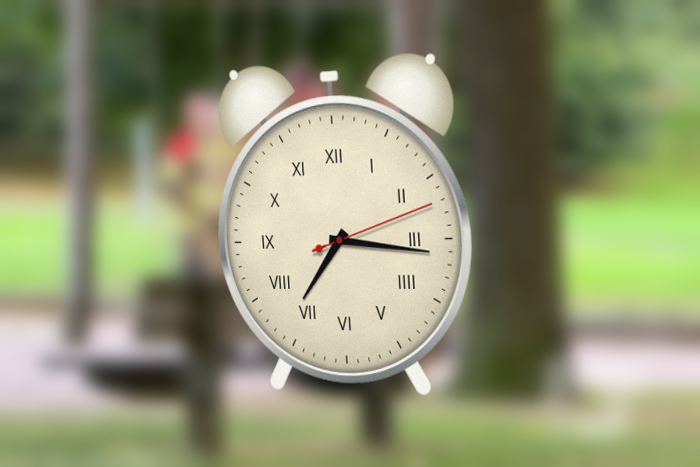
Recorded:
7.16.12
